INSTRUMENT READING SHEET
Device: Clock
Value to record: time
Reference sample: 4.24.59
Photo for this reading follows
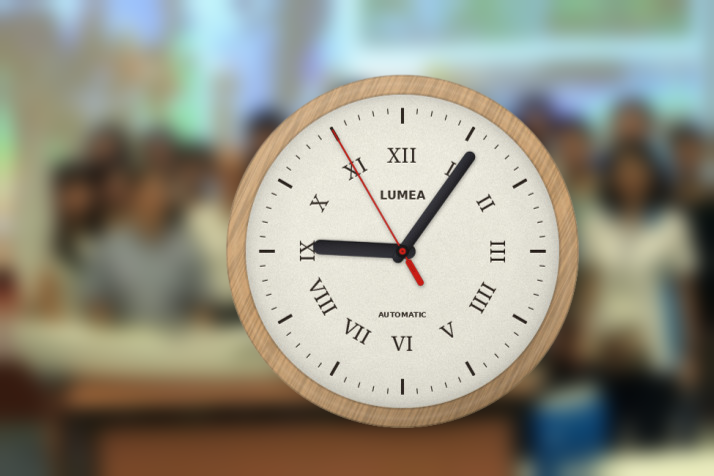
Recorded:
9.05.55
